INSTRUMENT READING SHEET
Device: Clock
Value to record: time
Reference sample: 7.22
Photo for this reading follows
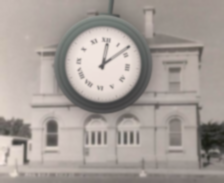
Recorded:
12.08
